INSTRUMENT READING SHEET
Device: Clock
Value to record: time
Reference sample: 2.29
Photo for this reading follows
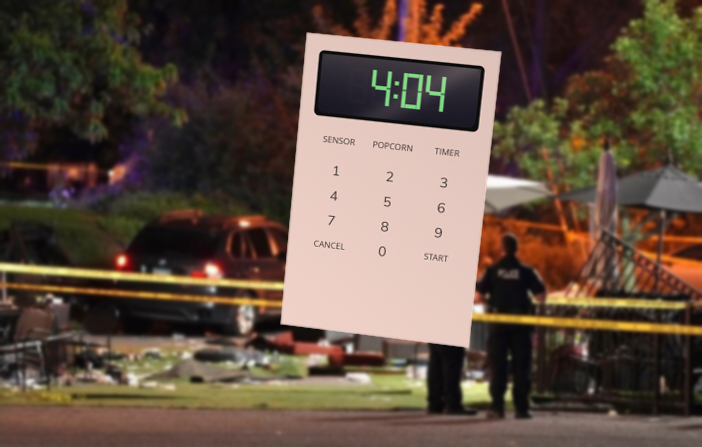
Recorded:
4.04
